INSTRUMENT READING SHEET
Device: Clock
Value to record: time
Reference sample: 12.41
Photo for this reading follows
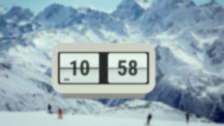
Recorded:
10.58
